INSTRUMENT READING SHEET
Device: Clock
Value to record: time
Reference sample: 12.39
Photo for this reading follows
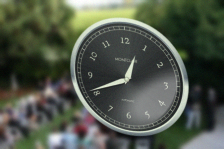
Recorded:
12.41
